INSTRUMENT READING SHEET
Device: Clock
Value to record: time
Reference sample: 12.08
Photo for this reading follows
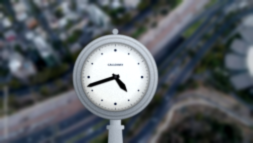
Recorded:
4.42
